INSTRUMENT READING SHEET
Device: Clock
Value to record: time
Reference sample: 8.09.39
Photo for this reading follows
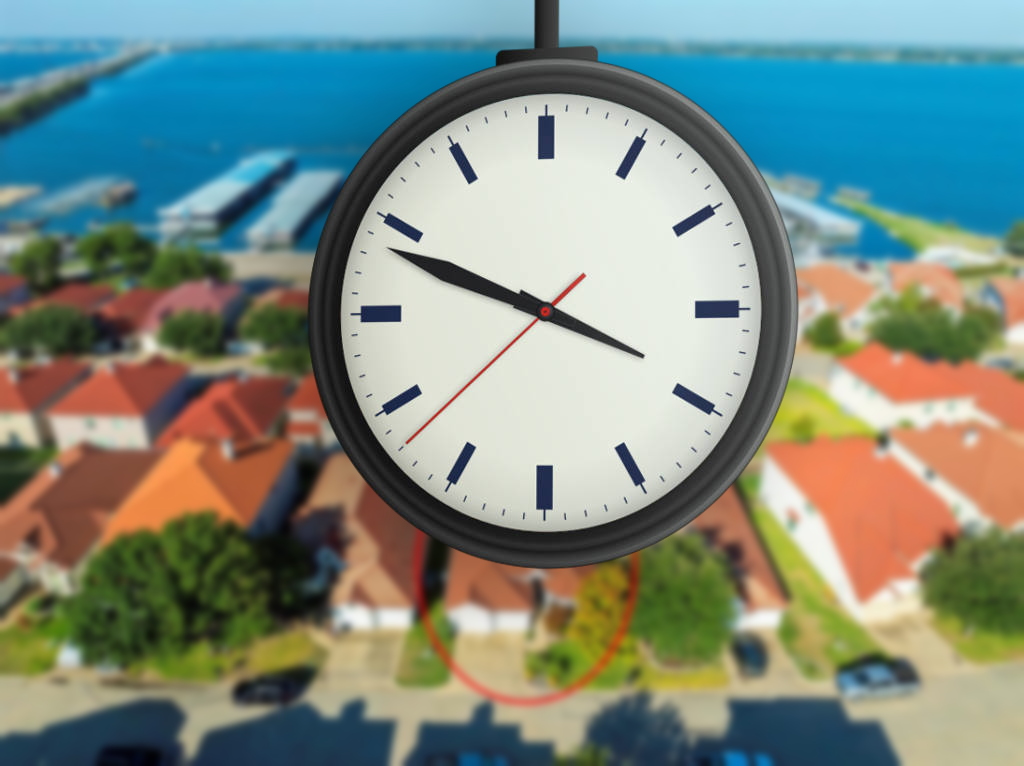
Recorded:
3.48.38
